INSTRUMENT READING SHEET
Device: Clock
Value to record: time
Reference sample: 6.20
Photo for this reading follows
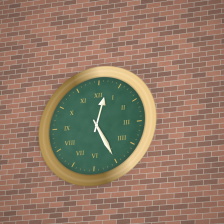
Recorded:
12.25
